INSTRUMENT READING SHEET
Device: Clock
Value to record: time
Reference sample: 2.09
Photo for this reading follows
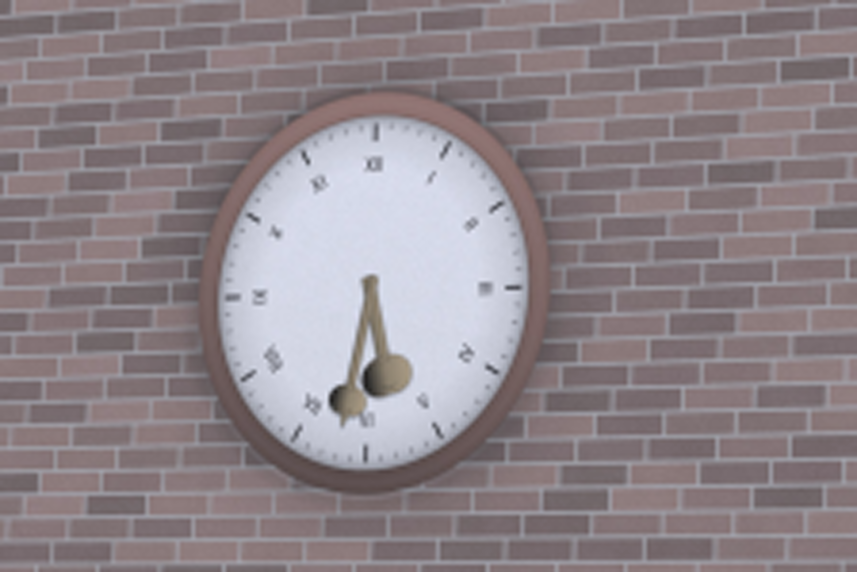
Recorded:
5.32
